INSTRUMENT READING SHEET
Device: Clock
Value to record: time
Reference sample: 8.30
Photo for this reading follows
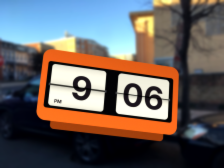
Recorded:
9.06
